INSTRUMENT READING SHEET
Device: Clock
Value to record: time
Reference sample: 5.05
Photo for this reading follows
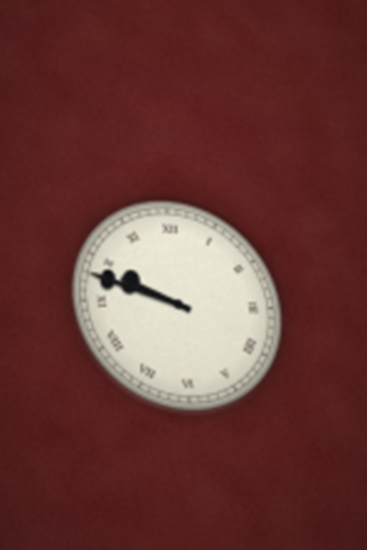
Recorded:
9.48
